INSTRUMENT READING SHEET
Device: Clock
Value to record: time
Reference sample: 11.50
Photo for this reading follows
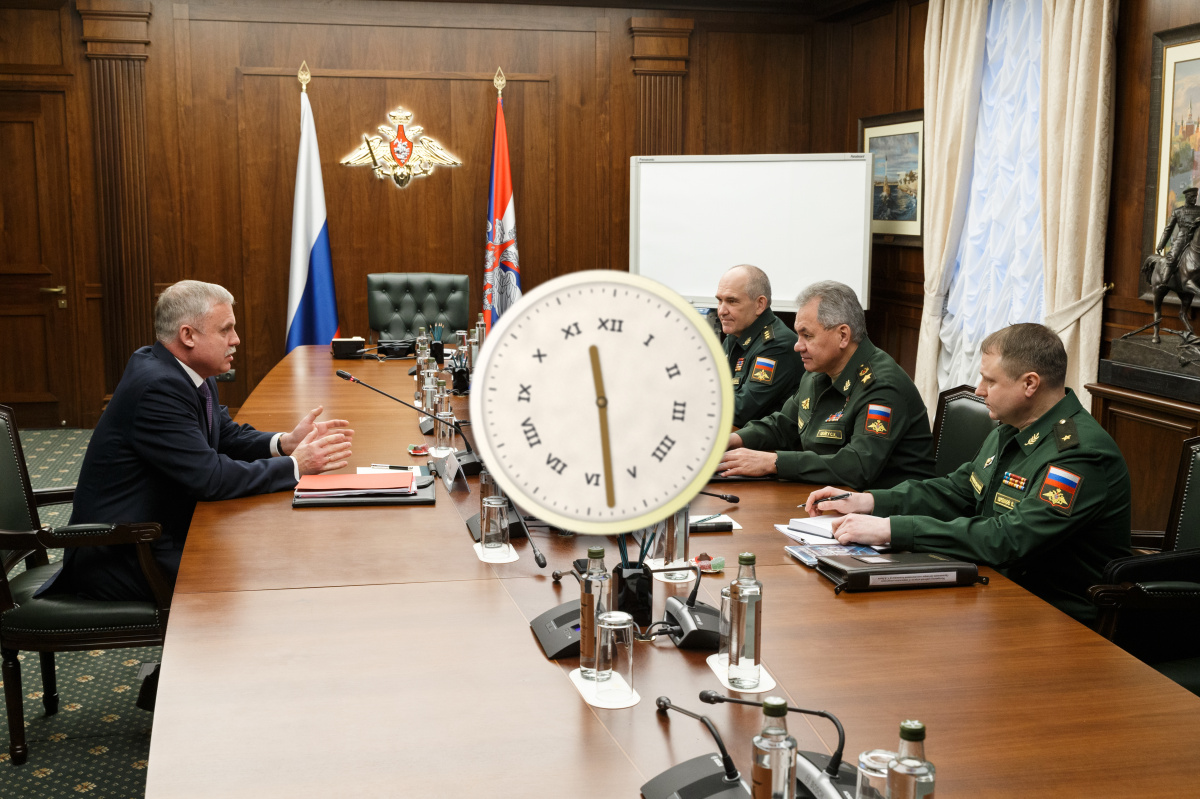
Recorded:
11.28
